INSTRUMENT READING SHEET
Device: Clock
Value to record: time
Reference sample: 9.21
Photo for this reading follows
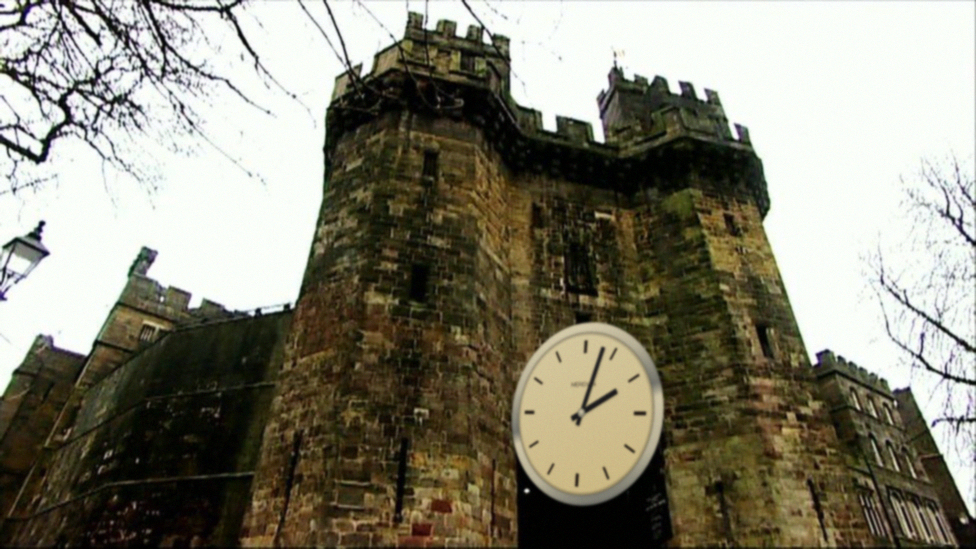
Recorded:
2.03
